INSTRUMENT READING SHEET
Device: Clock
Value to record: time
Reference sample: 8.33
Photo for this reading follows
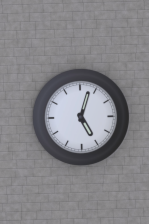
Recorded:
5.03
